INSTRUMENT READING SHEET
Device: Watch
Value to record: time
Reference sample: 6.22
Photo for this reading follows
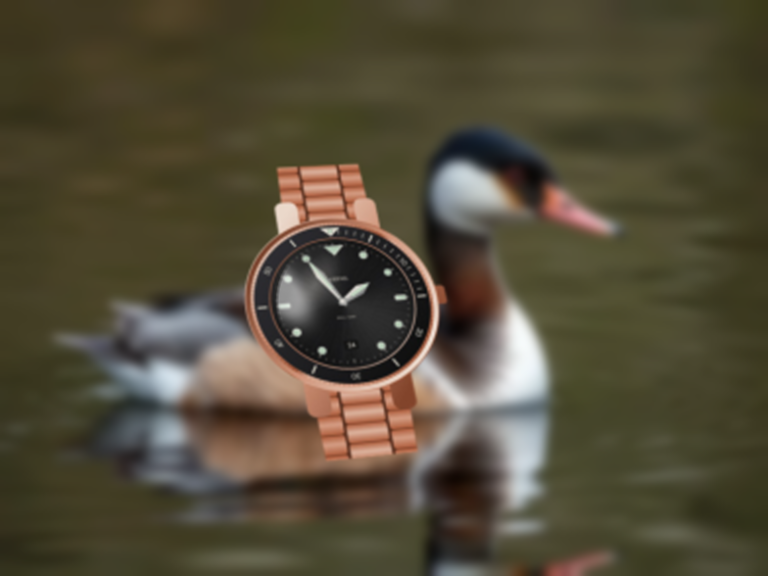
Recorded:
1.55
